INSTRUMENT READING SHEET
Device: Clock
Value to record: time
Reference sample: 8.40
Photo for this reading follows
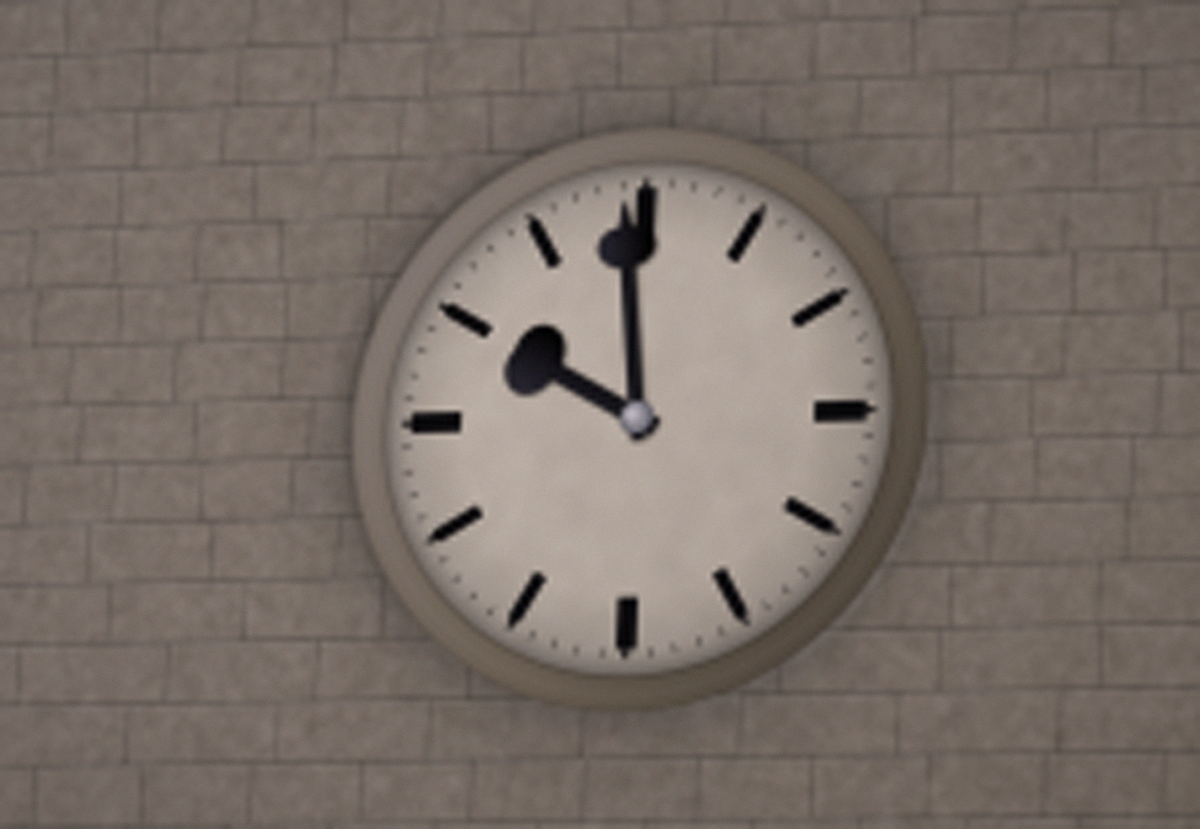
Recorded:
9.59
